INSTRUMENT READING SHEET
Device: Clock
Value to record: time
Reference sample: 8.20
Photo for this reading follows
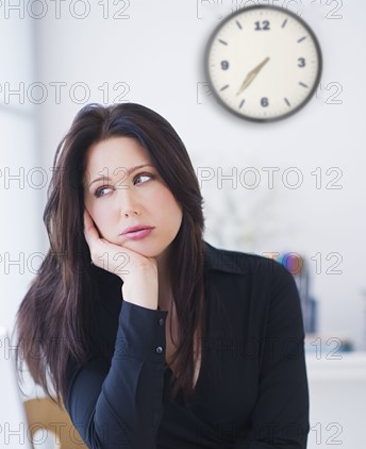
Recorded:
7.37
